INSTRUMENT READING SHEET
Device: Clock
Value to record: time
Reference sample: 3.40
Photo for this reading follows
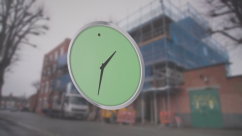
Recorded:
1.33
